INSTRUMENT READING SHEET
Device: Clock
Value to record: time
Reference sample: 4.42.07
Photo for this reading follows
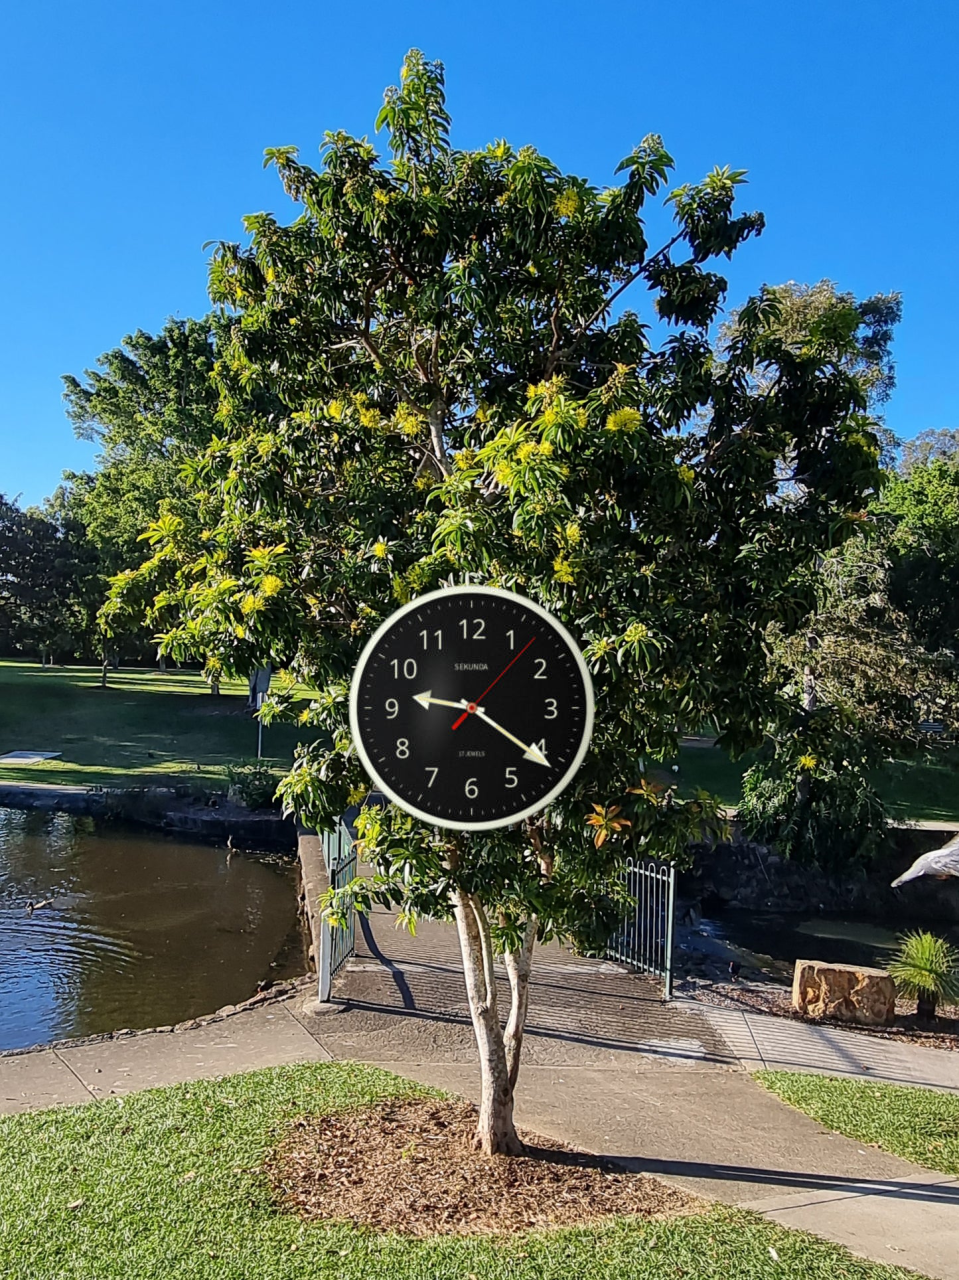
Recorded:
9.21.07
